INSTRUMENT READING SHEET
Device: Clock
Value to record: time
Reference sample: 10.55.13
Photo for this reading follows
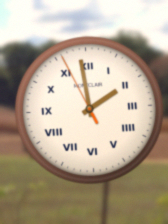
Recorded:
1.58.56
